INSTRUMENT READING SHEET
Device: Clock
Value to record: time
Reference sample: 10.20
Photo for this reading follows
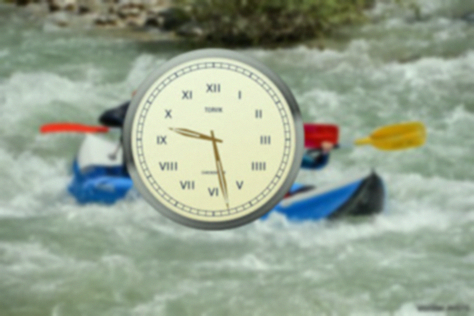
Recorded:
9.28
